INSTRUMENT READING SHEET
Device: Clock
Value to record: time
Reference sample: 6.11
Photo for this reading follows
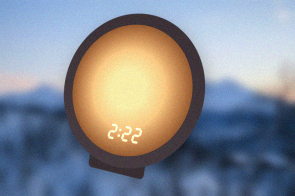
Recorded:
2.22
